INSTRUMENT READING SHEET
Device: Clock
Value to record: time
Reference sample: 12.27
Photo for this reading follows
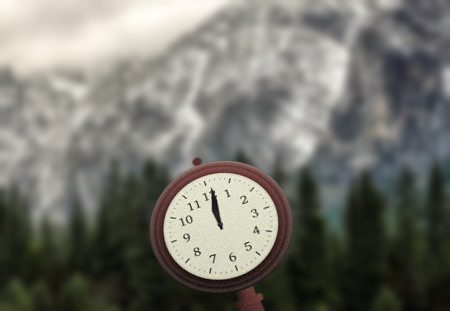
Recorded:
12.01
